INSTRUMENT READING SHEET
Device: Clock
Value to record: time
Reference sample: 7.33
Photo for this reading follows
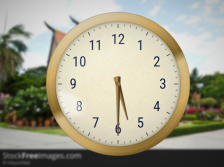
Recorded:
5.30
